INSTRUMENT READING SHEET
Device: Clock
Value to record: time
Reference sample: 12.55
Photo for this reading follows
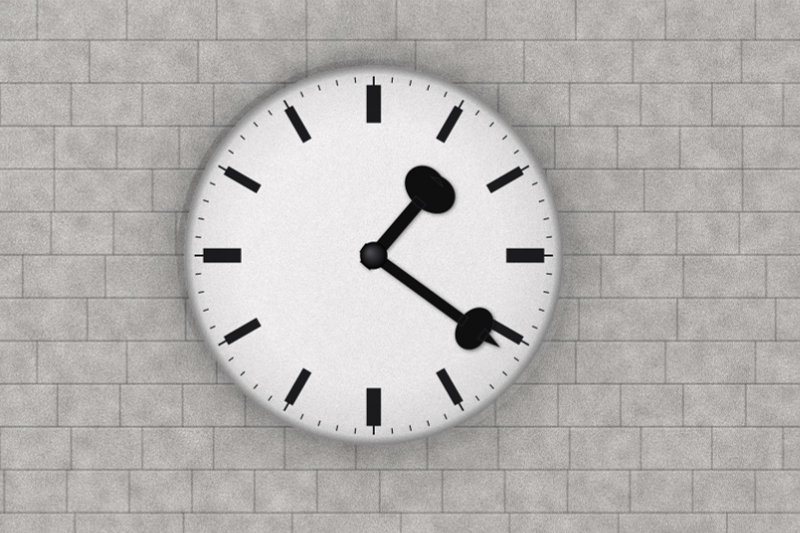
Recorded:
1.21
